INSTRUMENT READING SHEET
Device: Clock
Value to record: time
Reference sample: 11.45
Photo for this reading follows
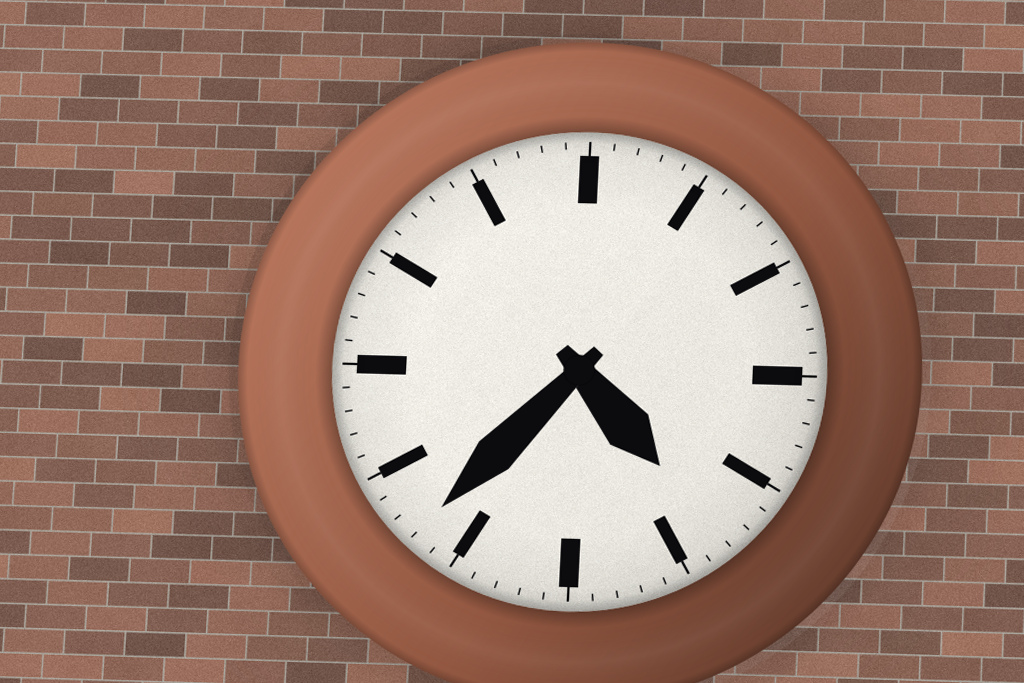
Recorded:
4.37
